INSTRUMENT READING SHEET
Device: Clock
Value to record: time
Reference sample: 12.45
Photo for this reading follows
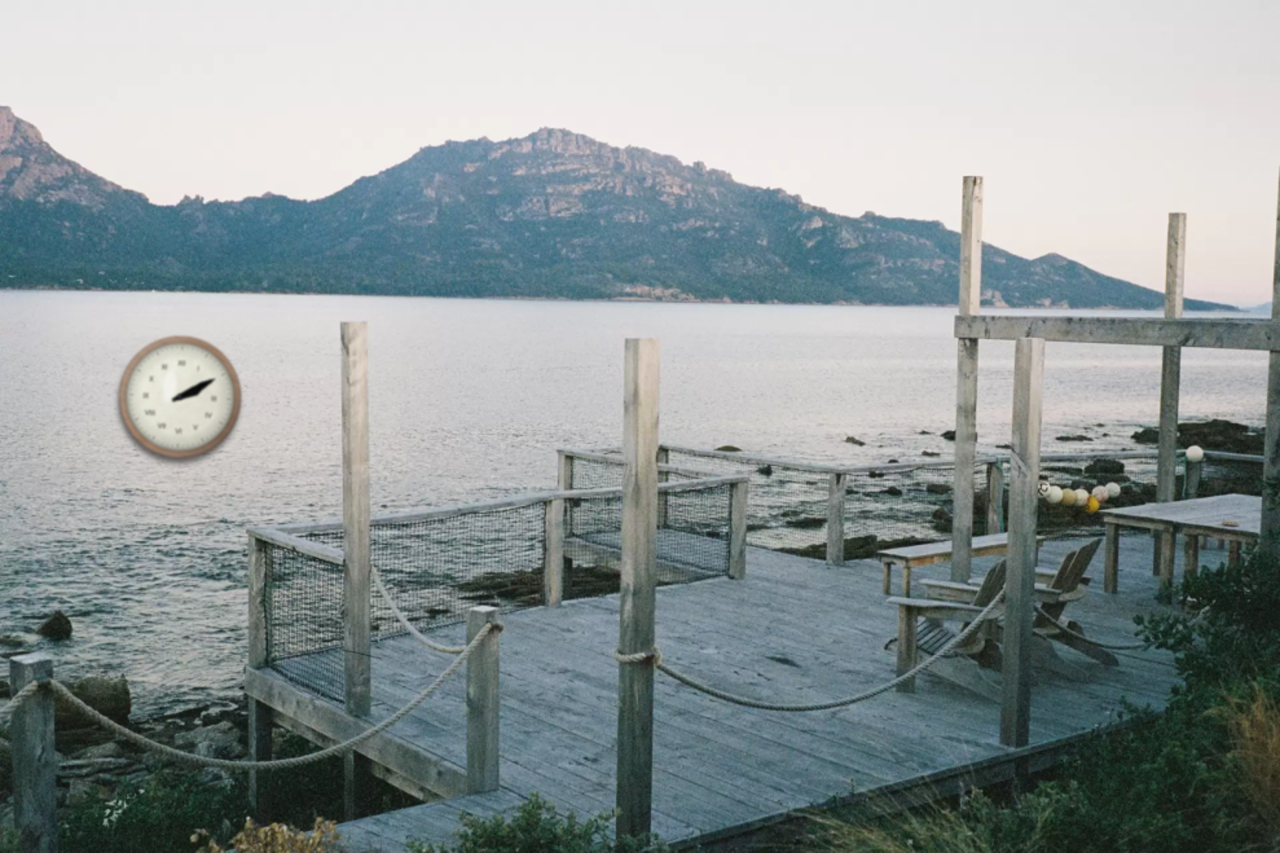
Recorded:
2.10
